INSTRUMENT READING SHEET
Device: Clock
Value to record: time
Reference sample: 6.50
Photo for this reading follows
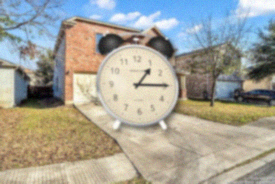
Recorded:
1.15
